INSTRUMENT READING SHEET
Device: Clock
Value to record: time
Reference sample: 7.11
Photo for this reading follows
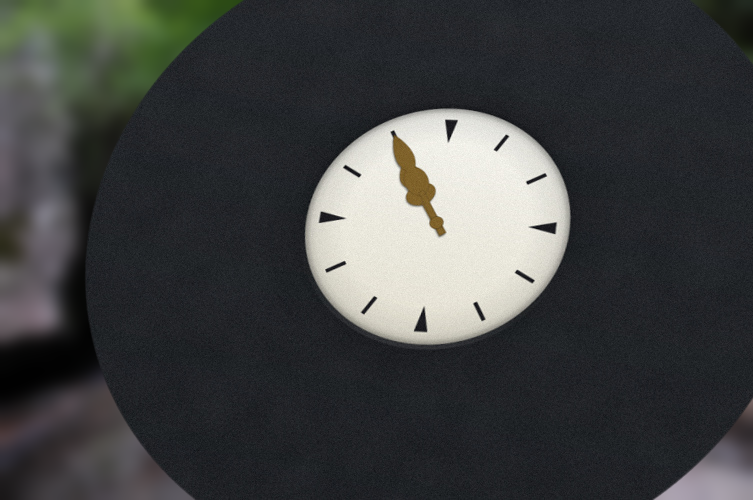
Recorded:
10.55
